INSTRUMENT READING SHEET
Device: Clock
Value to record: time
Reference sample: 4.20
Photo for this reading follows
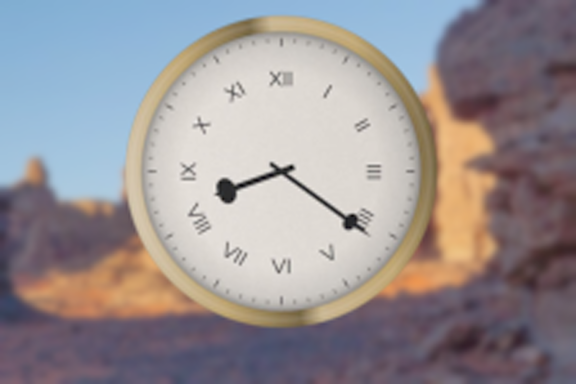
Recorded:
8.21
